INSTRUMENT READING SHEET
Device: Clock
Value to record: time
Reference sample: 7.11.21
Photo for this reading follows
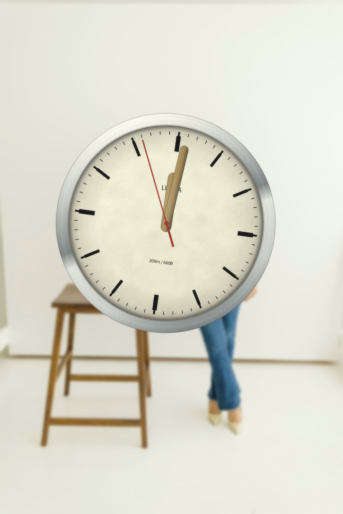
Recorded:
12.00.56
